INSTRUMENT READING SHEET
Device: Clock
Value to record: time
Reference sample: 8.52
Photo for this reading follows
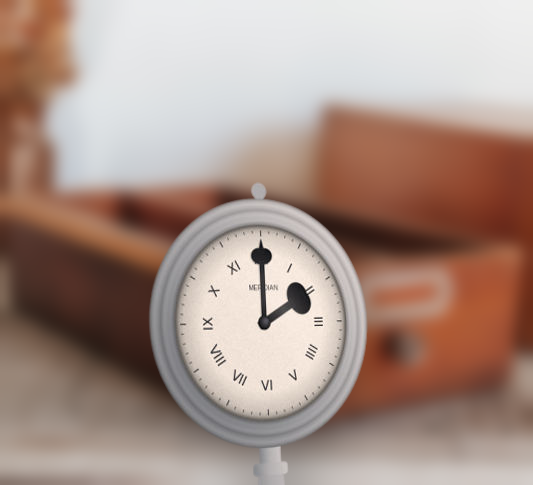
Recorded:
2.00
